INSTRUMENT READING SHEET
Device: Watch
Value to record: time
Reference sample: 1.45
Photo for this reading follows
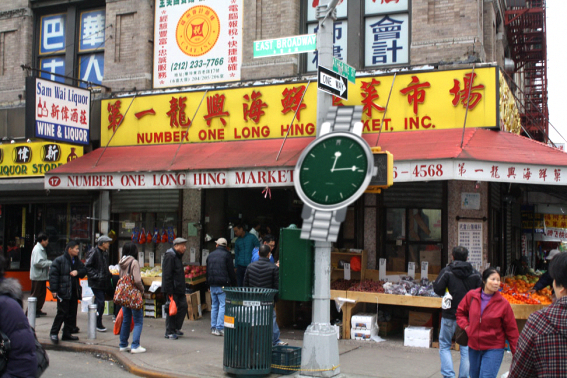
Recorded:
12.14
